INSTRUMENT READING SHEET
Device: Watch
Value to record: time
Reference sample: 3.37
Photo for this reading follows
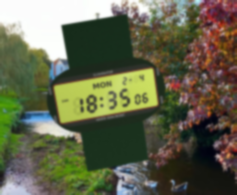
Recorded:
18.35
